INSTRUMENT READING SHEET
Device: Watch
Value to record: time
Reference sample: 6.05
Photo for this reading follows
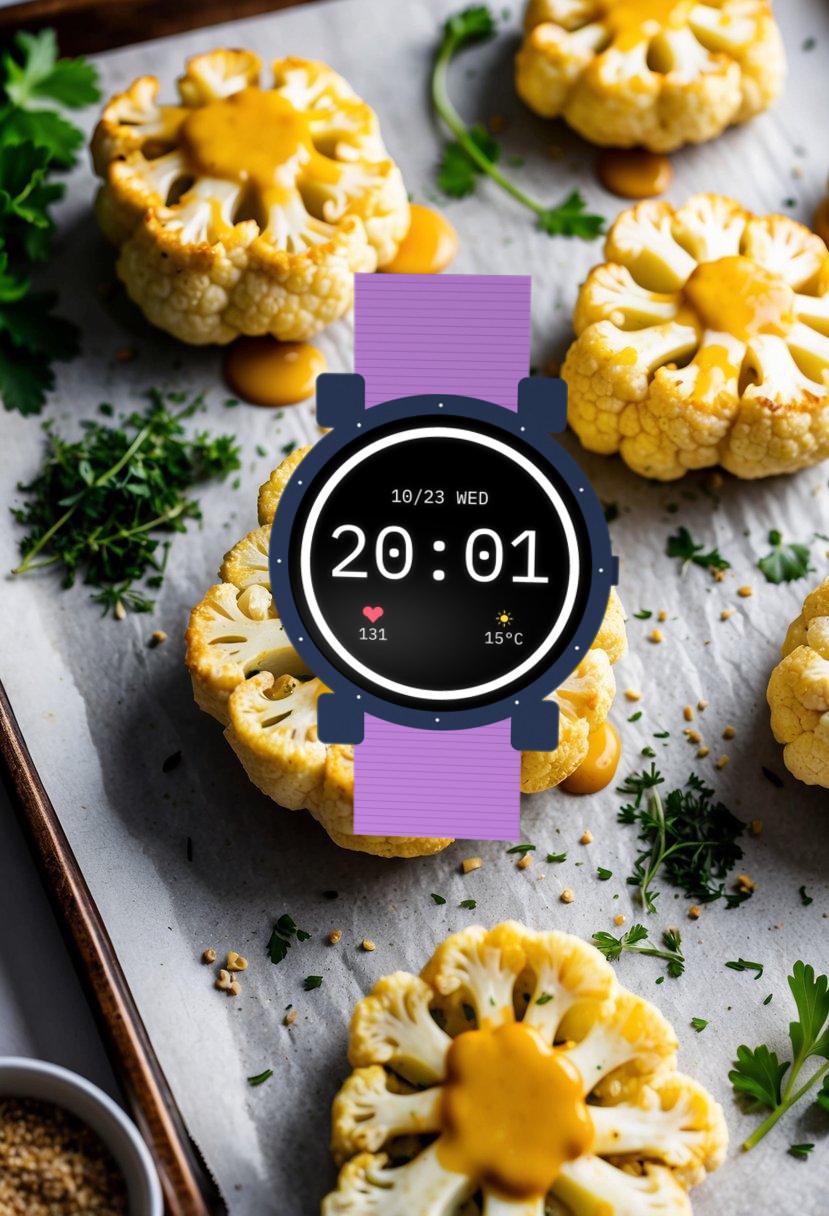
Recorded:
20.01
